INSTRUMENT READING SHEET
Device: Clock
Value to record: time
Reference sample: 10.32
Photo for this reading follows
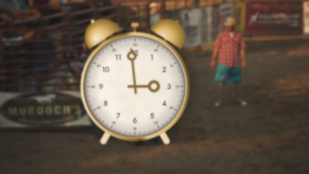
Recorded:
2.59
